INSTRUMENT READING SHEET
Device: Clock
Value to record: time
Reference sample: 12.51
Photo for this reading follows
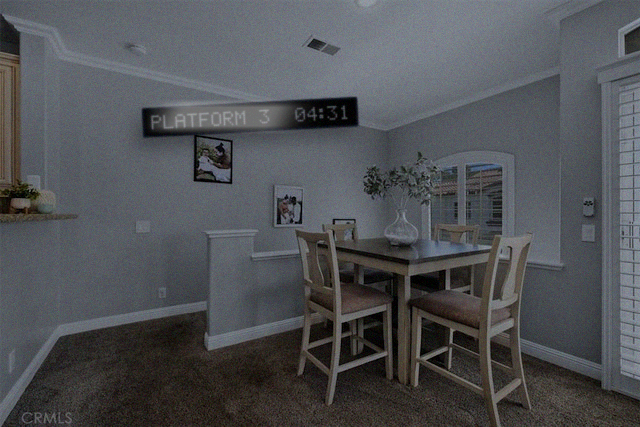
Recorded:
4.31
